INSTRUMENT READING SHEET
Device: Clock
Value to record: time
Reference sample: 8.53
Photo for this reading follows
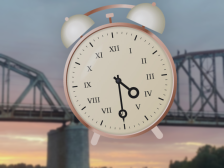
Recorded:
4.30
